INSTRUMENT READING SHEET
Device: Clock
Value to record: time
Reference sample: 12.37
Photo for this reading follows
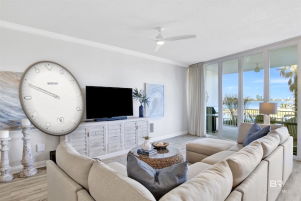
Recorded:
9.49
